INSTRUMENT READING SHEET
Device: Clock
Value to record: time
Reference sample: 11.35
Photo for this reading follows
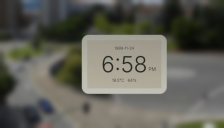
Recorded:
6.58
